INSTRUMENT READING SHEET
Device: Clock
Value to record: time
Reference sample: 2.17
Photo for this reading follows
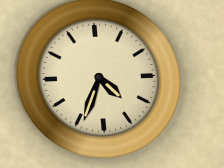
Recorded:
4.34
